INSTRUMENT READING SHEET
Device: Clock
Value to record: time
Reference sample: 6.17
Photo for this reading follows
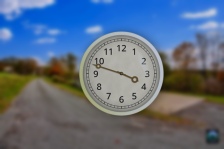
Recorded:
3.48
